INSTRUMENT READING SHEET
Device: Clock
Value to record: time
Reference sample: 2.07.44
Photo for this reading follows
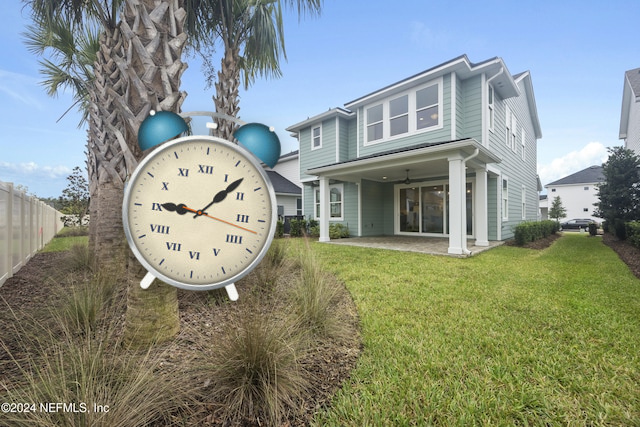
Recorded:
9.07.17
